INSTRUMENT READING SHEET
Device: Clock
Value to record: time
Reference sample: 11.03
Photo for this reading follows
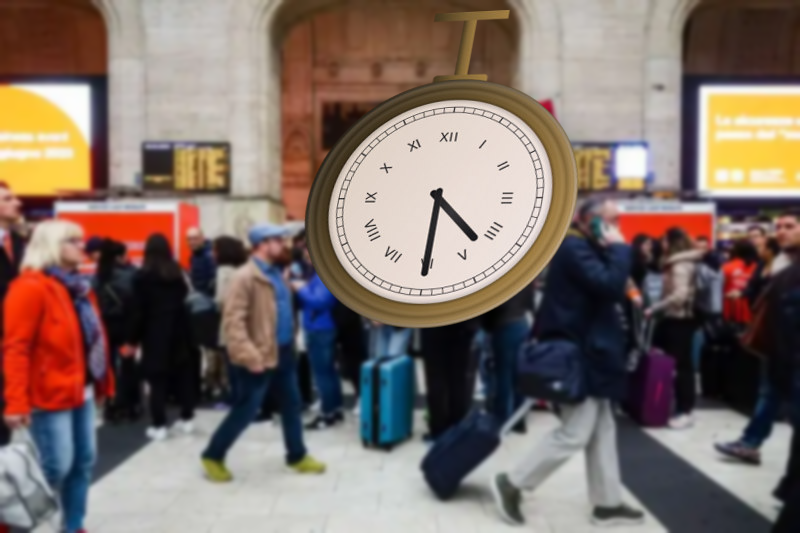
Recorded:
4.30
